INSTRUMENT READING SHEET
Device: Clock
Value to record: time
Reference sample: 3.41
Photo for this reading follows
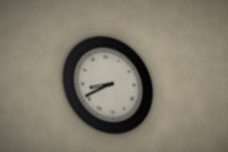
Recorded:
8.41
